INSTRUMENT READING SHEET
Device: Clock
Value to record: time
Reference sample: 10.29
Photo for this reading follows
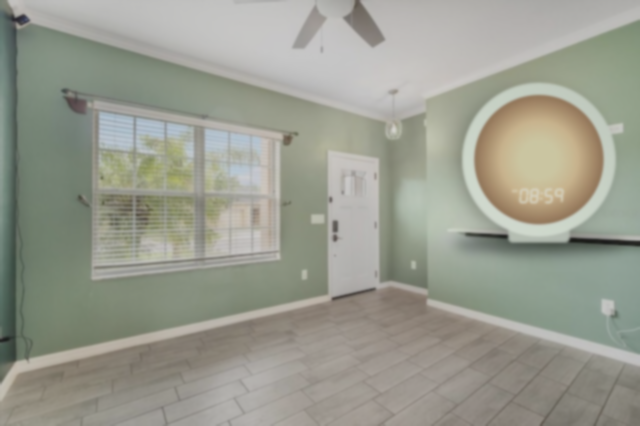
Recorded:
8.59
